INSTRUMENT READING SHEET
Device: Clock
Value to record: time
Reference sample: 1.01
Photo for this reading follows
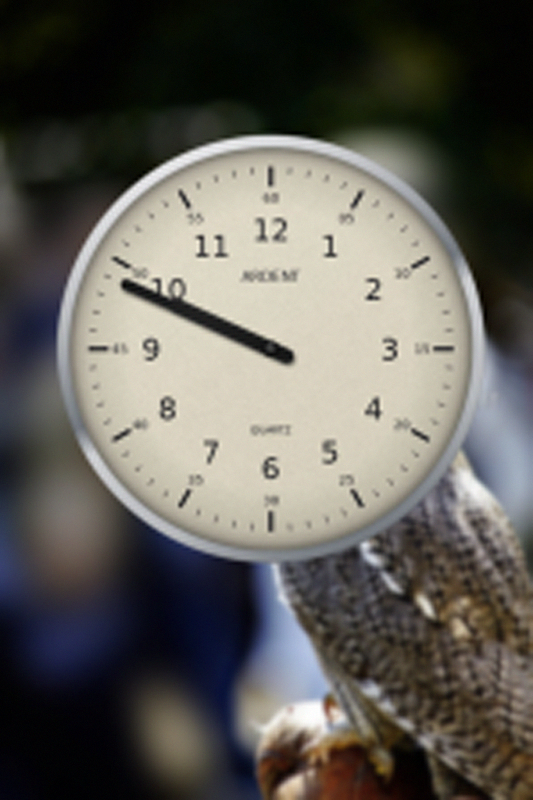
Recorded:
9.49
